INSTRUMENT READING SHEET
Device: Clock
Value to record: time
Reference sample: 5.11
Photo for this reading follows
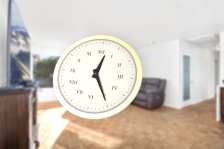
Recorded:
12.25
